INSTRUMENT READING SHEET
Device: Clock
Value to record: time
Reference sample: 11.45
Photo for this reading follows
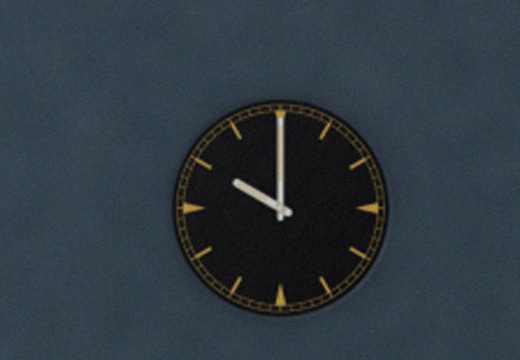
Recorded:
10.00
